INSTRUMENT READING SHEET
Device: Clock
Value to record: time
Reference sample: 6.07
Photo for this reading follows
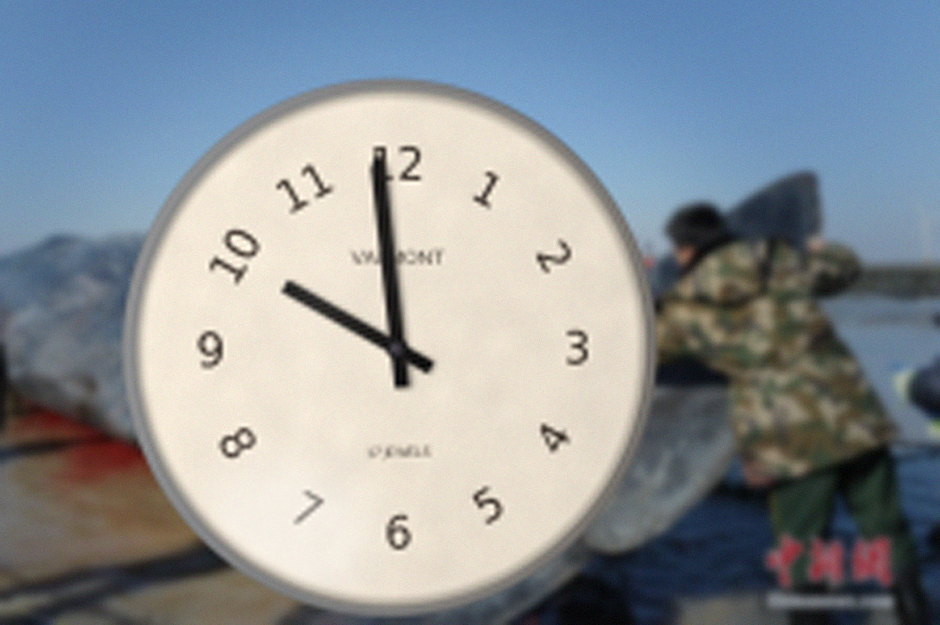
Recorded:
9.59
